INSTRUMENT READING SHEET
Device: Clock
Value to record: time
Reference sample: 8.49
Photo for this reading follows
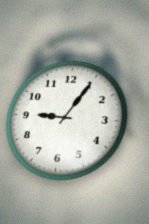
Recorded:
9.05
